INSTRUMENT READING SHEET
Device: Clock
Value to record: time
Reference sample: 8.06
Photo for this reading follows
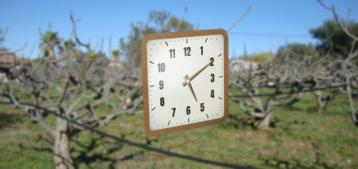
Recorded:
5.10
